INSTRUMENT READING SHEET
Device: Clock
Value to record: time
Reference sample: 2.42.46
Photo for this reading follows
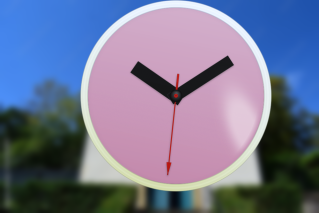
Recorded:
10.09.31
